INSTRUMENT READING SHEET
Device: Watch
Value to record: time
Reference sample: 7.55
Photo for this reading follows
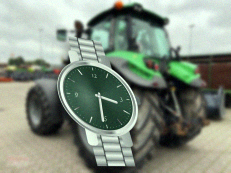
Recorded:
3.31
